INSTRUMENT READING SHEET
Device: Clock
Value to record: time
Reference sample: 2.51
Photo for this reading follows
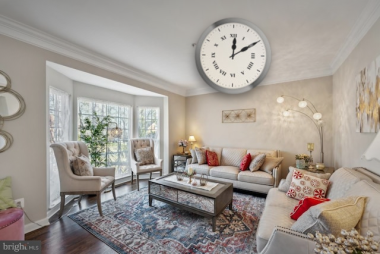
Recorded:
12.10
